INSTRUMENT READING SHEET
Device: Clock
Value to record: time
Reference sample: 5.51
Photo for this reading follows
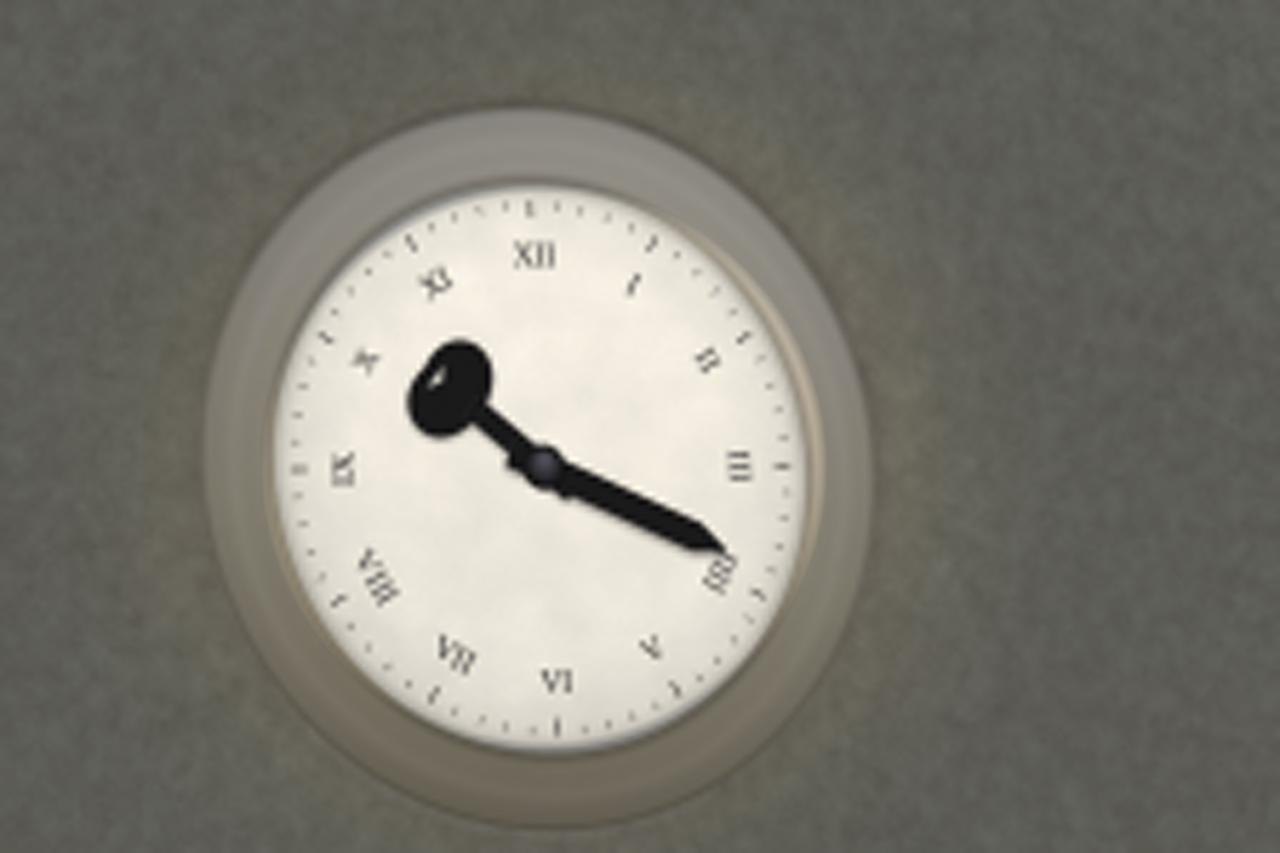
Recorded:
10.19
